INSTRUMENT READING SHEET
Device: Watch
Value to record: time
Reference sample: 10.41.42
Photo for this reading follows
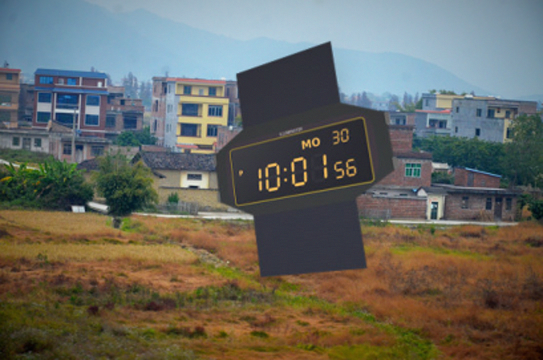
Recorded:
10.01.56
